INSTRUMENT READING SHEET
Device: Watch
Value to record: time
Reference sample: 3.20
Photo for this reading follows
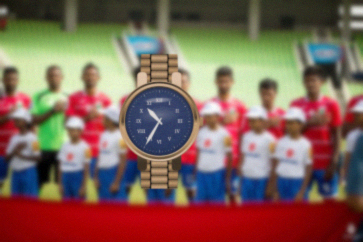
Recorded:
10.35
